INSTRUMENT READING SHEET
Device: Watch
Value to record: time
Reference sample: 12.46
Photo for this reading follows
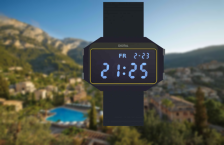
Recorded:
21.25
